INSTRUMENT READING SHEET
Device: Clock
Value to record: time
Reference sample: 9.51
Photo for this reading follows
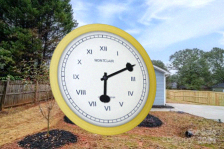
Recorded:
6.11
